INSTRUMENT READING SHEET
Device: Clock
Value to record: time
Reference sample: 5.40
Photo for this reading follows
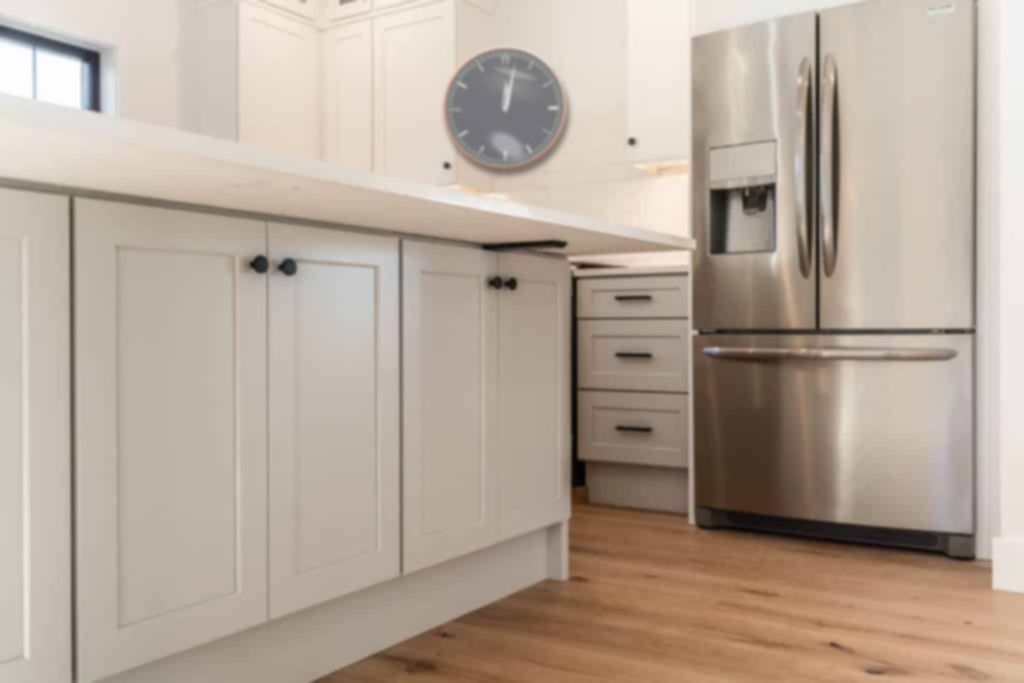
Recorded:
12.02
